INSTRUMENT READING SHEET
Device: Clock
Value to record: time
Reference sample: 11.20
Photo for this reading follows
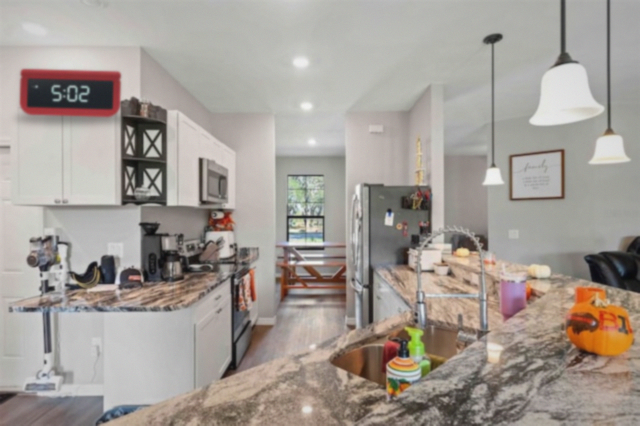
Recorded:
5.02
